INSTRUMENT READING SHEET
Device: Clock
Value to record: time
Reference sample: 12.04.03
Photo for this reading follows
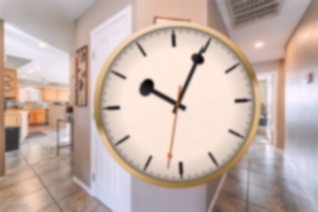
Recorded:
10.04.32
